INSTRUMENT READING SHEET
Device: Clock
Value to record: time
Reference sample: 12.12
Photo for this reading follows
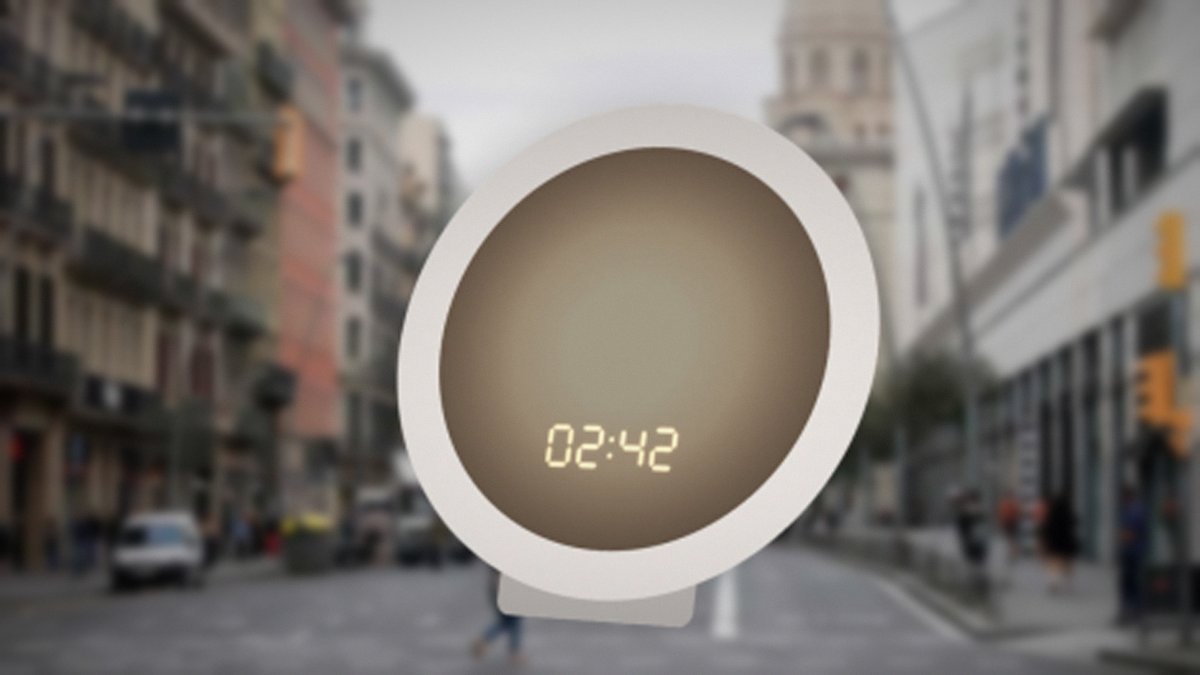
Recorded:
2.42
